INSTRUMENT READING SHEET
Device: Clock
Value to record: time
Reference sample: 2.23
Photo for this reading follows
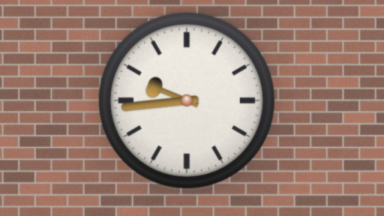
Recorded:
9.44
